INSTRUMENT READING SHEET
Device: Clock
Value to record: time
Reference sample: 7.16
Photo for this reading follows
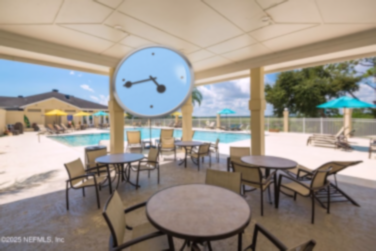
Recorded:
4.43
